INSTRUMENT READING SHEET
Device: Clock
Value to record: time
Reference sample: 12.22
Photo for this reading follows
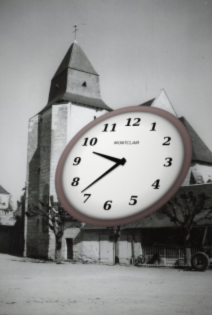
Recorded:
9.37
